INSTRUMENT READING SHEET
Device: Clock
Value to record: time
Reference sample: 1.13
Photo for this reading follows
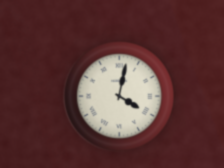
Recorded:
4.02
